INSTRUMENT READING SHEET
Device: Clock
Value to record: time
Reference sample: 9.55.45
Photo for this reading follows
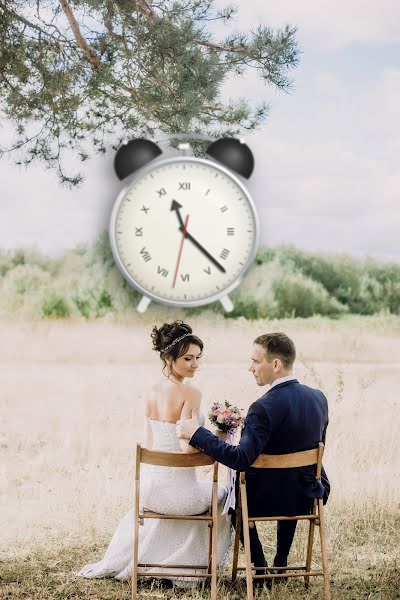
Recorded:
11.22.32
